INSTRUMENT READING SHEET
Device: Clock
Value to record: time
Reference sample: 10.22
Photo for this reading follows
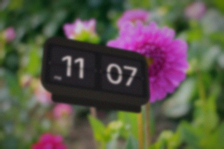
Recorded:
11.07
